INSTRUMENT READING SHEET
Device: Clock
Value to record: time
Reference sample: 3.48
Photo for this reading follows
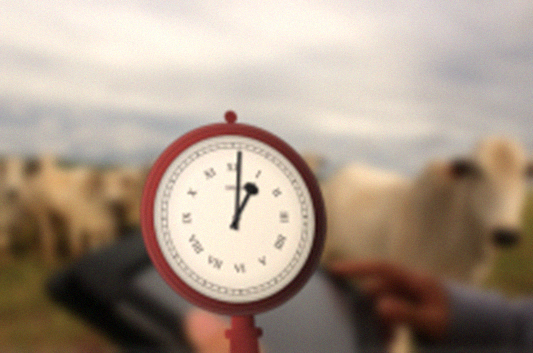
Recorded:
1.01
